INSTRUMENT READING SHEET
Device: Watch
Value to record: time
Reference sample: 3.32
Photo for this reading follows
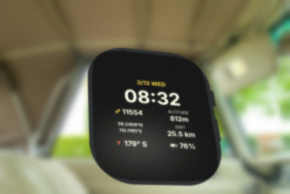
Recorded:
8.32
